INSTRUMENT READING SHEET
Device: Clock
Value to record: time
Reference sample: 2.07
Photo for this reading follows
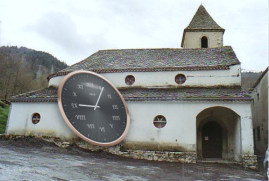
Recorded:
9.06
